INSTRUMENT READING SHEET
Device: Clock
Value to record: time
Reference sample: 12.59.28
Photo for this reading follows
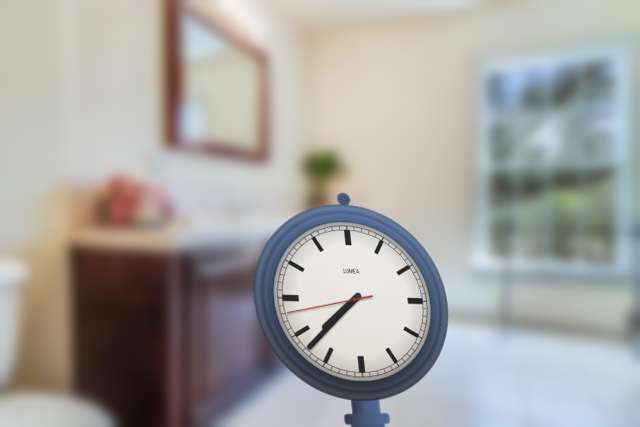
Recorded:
7.37.43
